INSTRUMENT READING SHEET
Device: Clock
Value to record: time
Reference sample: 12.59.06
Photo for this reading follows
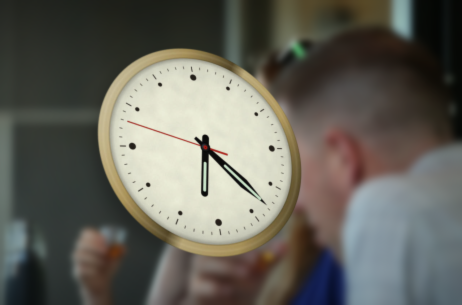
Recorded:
6.22.48
